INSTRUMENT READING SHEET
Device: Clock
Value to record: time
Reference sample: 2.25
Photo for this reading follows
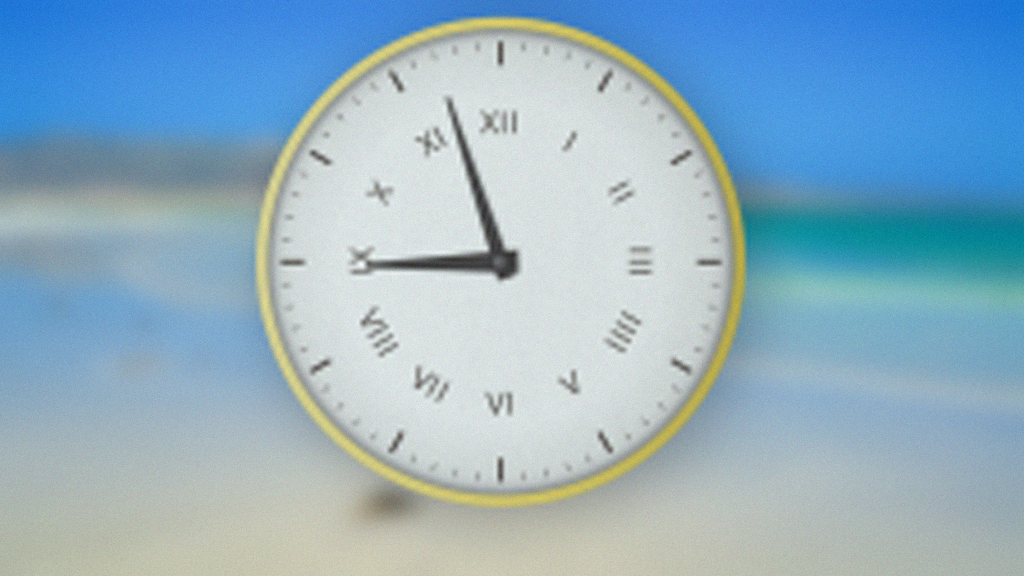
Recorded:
8.57
